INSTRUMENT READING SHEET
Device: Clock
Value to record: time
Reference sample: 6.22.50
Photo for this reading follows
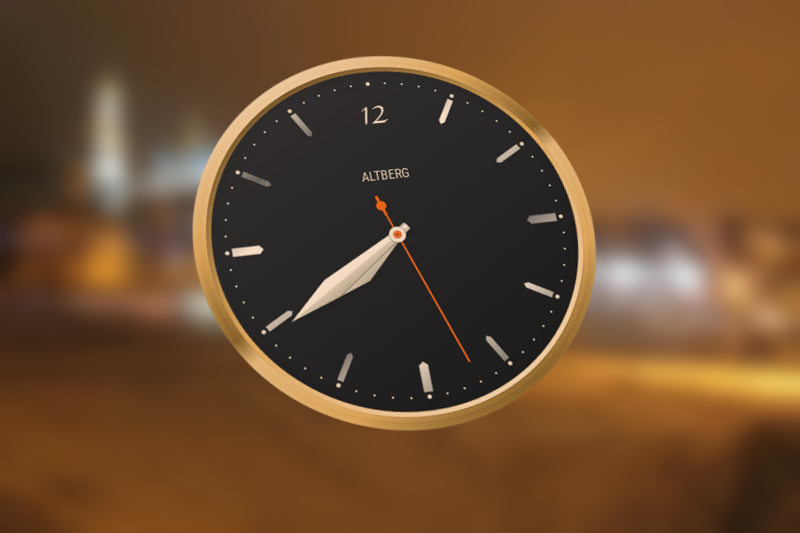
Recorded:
7.39.27
